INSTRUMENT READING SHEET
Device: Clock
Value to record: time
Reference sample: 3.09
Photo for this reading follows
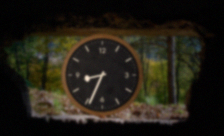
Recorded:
8.34
